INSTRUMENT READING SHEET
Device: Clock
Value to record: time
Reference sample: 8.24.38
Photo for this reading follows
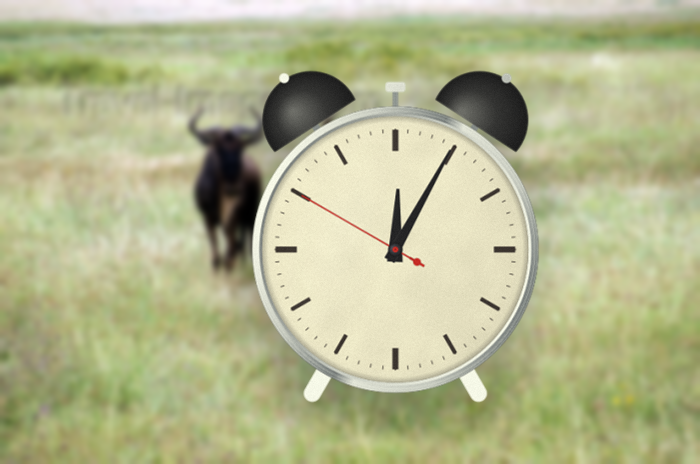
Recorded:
12.04.50
